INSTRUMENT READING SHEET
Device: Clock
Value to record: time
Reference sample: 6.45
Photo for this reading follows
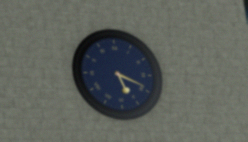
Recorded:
5.19
